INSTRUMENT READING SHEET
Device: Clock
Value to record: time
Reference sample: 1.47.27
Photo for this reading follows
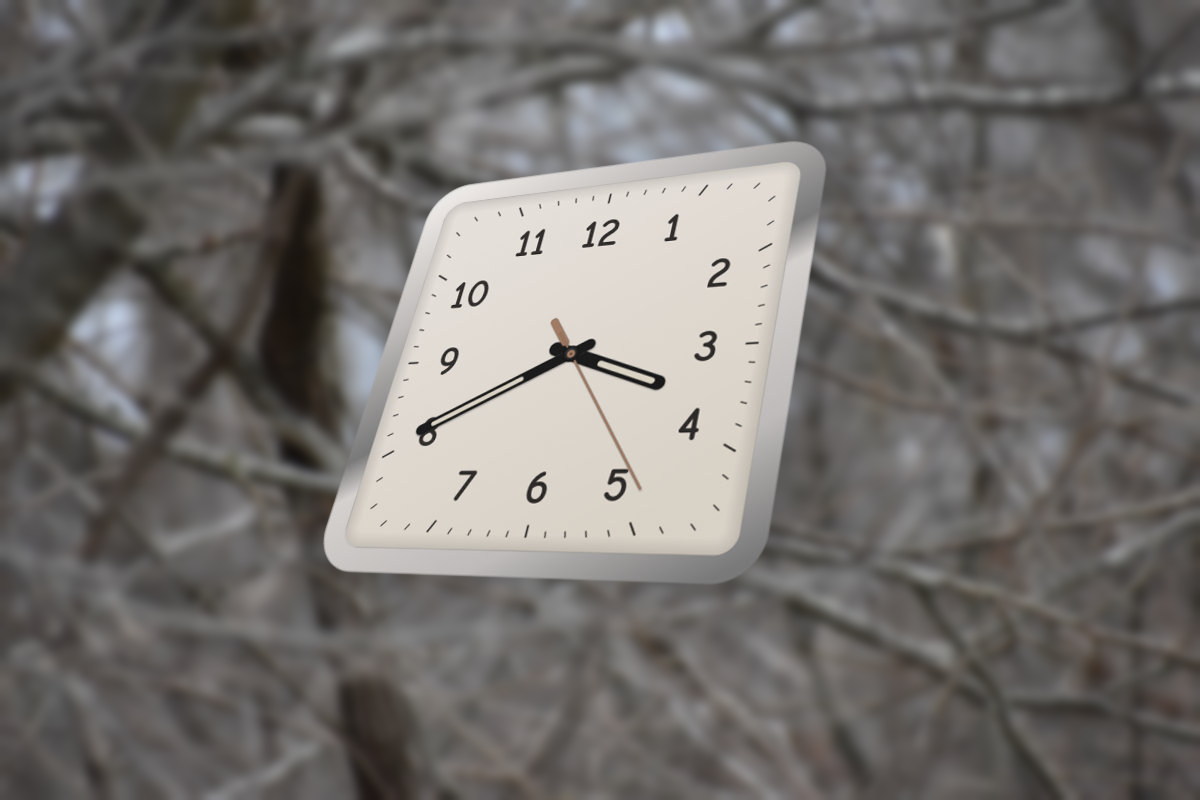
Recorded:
3.40.24
